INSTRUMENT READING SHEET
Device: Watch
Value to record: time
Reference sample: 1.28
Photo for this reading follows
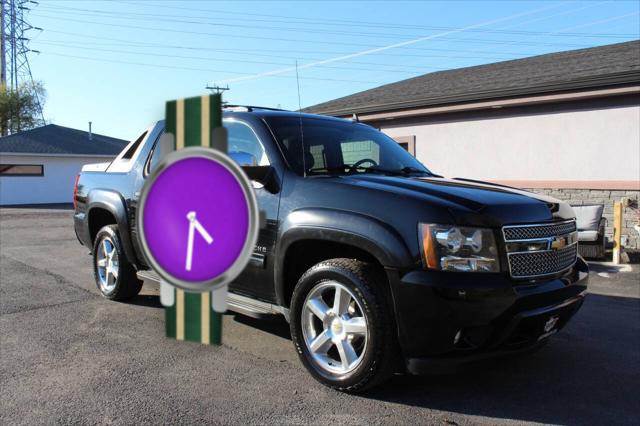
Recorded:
4.31
